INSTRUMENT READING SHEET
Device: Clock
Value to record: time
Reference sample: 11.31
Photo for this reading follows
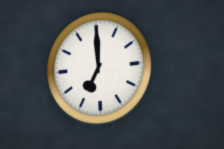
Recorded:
7.00
